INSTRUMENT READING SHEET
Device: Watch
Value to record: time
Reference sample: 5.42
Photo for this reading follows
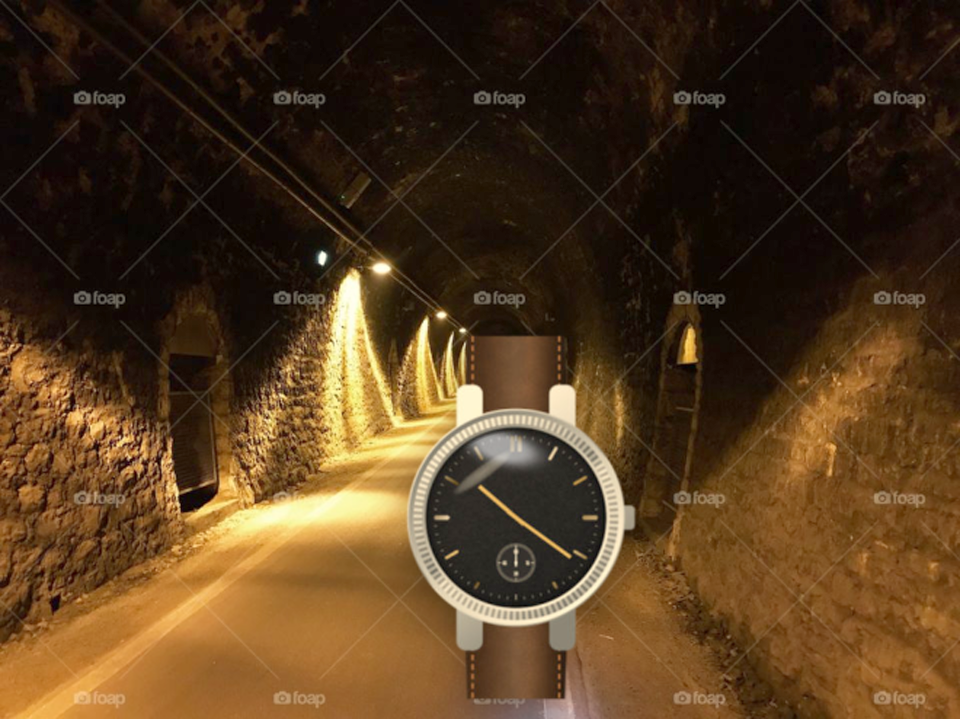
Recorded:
10.21
